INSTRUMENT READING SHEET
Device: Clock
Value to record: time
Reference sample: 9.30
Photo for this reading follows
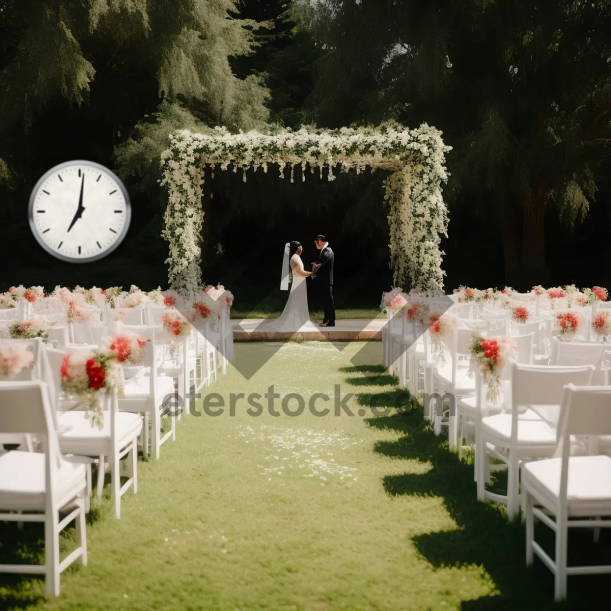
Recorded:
7.01
